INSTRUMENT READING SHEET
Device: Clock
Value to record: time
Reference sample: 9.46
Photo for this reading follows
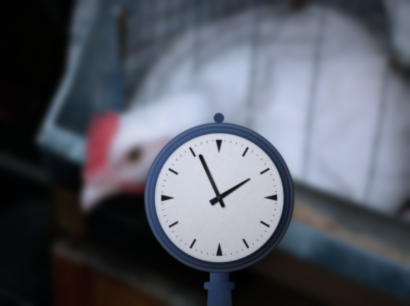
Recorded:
1.56
